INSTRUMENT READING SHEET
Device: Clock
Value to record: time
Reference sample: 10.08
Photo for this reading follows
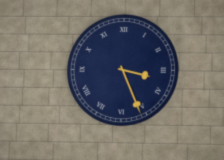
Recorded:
3.26
